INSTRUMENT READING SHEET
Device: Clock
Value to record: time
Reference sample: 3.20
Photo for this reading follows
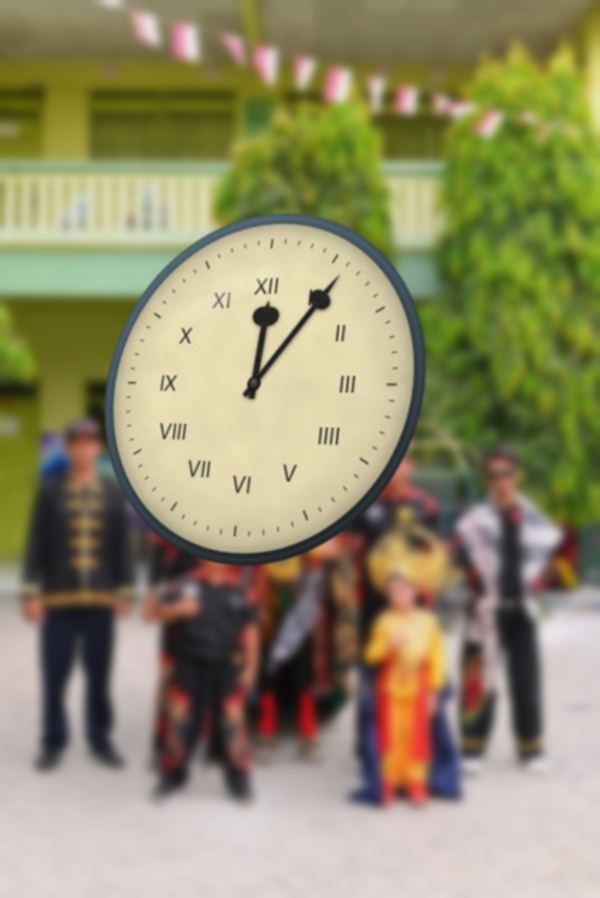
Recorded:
12.06
